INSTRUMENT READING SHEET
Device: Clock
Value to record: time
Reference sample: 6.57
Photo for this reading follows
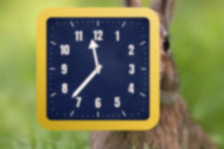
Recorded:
11.37
